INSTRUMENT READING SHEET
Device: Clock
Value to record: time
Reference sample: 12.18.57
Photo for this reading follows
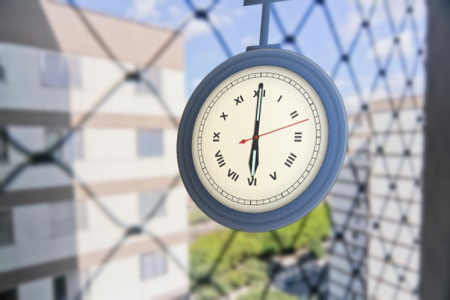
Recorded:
6.00.12
